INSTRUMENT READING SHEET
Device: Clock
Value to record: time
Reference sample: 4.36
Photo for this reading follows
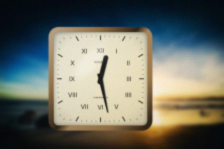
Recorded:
12.28
